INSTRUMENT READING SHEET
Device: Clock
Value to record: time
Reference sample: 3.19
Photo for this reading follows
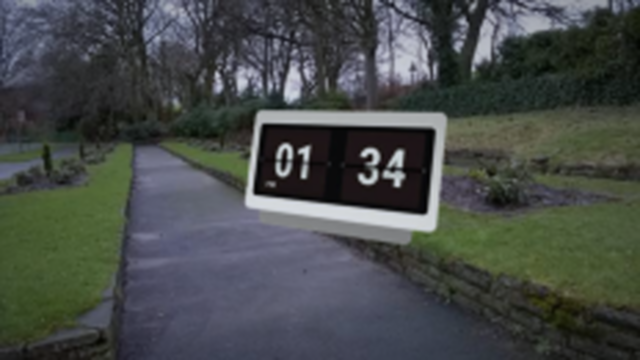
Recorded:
1.34
